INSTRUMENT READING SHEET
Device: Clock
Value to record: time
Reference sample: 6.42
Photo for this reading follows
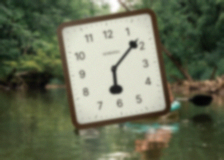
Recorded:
6.08
